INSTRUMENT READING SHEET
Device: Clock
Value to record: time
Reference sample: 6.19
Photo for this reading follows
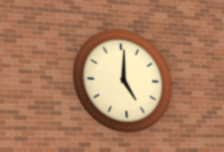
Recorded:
5.01
